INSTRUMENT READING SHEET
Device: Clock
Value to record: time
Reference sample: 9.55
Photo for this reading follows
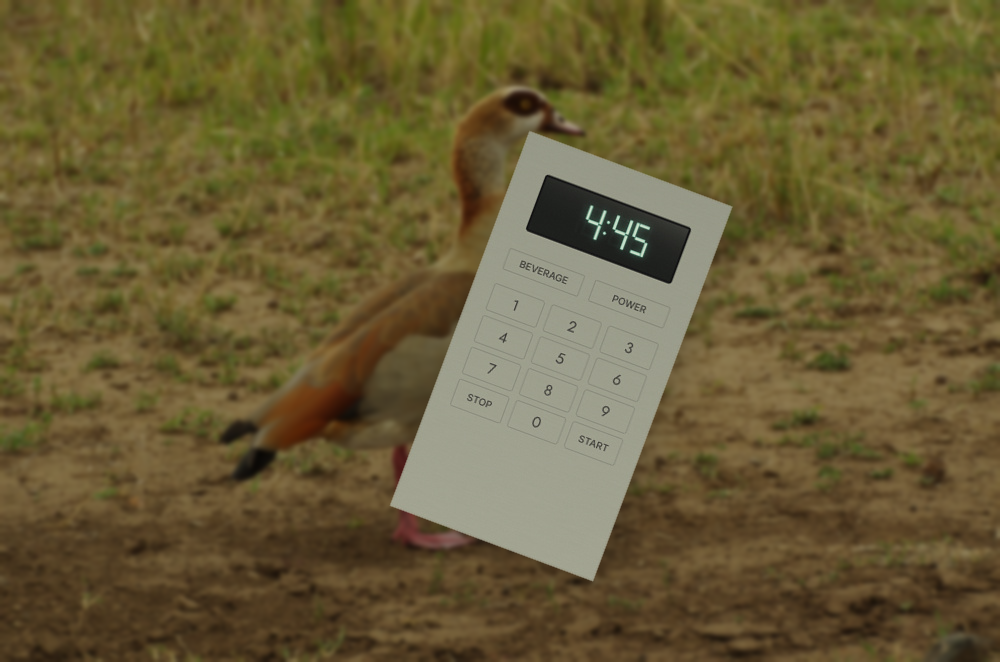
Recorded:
4.45
